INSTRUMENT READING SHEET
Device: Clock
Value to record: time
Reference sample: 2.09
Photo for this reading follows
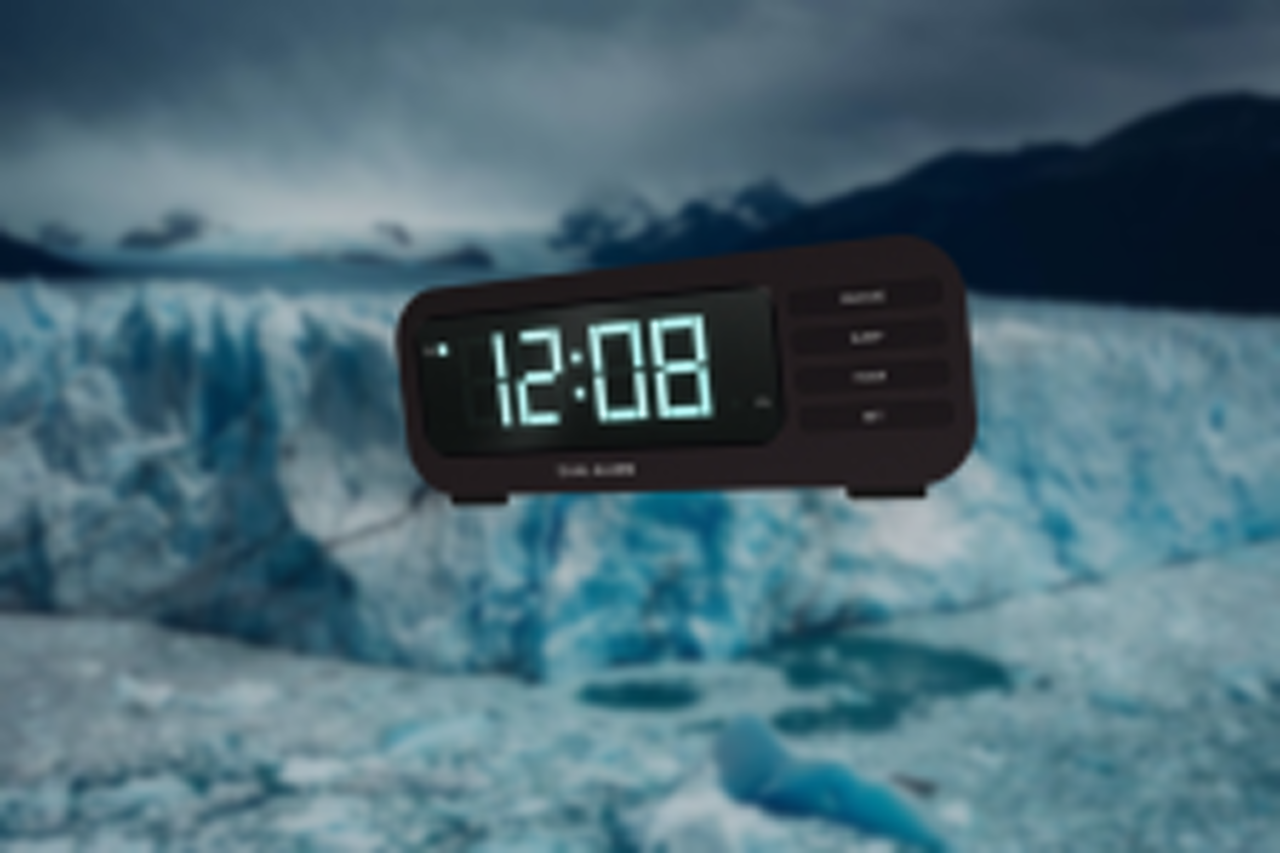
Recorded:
12.08
